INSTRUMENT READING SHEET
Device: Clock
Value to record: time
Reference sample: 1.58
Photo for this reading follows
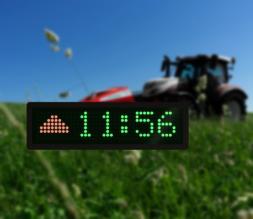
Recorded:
11.56
